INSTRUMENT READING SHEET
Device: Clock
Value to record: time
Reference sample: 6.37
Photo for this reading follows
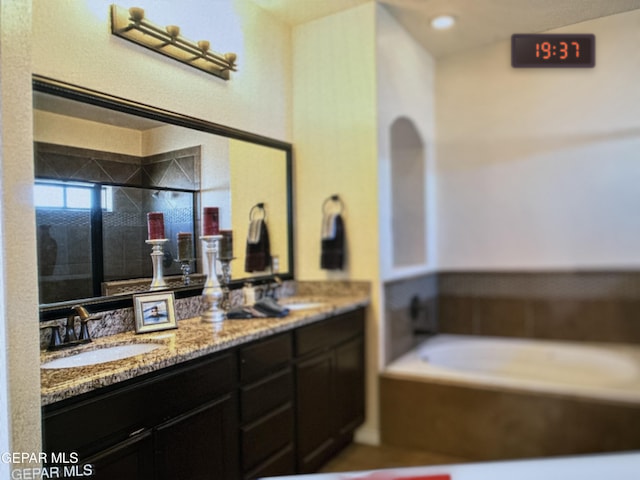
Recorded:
19.37
